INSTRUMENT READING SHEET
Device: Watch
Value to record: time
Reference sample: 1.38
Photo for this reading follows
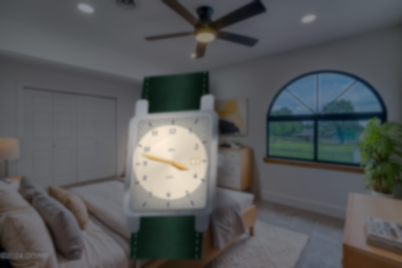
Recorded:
3.48
